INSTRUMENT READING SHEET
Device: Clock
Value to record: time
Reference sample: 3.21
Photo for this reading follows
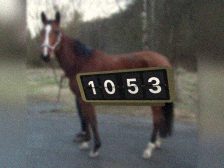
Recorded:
10.53
